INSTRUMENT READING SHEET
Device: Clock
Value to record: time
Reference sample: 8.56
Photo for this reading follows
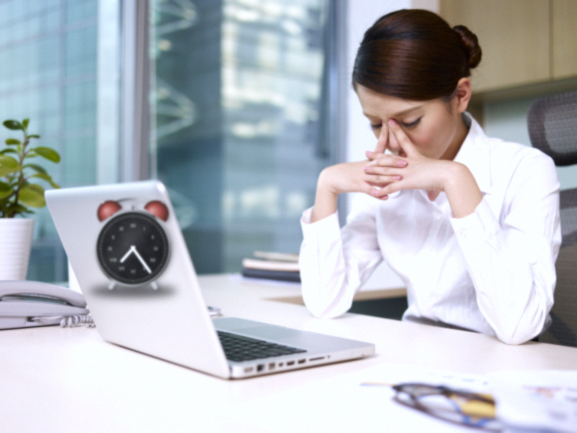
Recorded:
7.24
